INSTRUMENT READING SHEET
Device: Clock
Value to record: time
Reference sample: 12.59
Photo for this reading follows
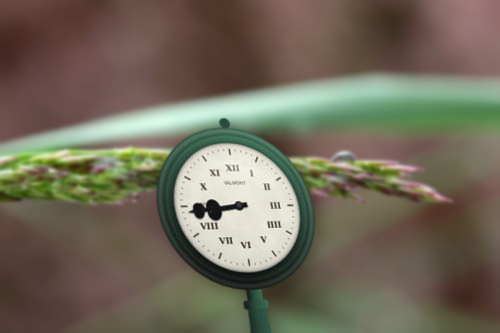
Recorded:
8.44
